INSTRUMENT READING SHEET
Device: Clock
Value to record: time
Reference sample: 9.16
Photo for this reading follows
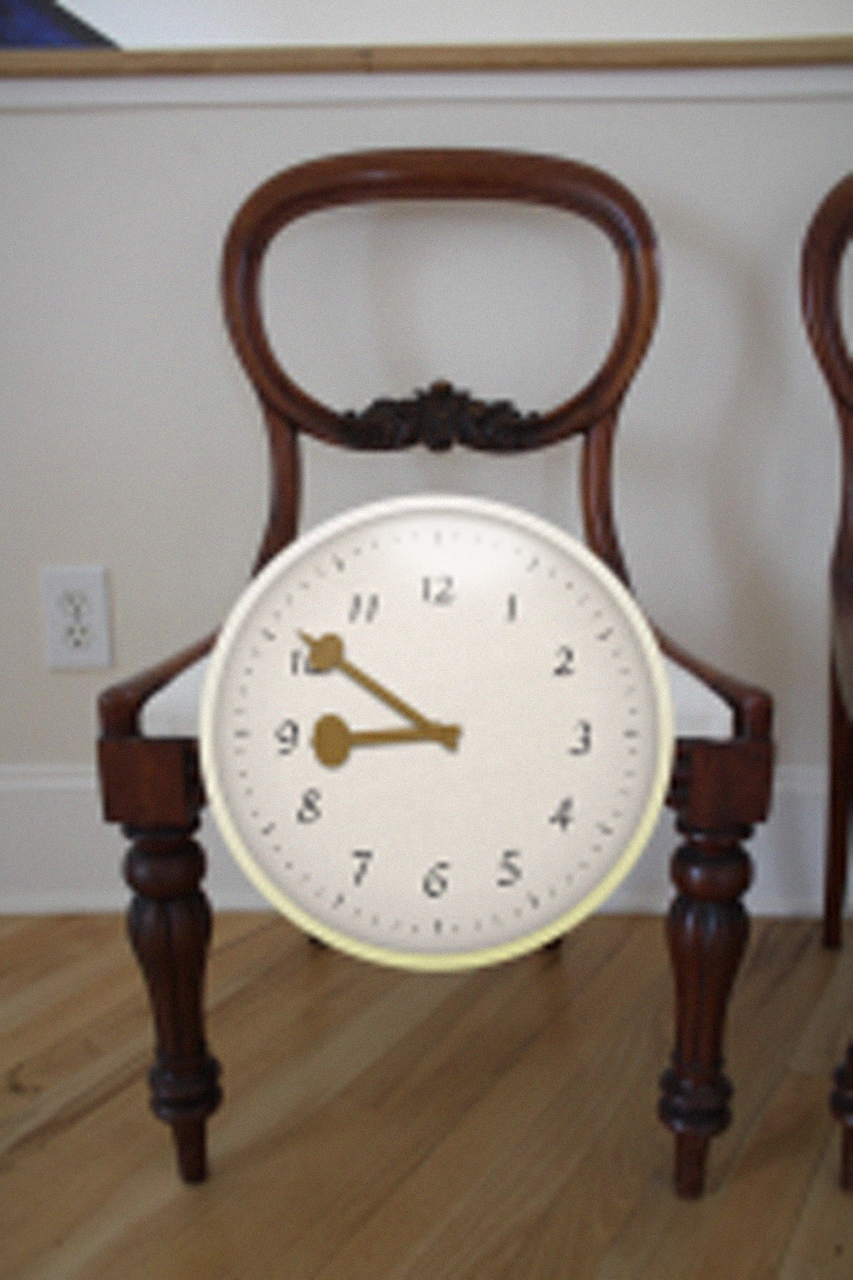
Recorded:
8.51
